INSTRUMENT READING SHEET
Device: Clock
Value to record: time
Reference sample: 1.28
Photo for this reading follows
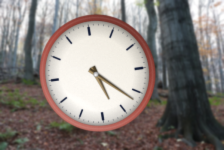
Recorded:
5.22
